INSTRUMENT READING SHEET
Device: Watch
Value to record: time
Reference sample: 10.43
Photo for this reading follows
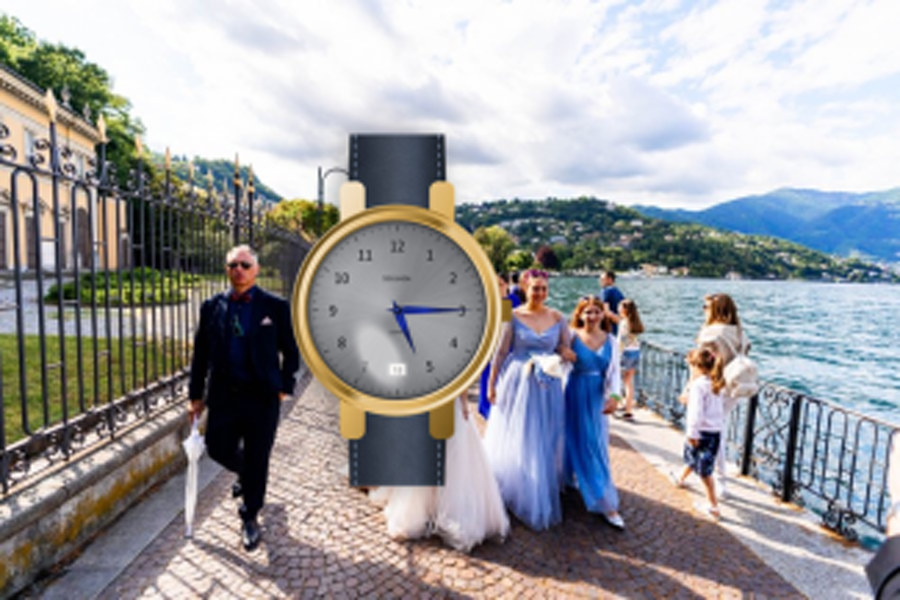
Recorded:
5.15
